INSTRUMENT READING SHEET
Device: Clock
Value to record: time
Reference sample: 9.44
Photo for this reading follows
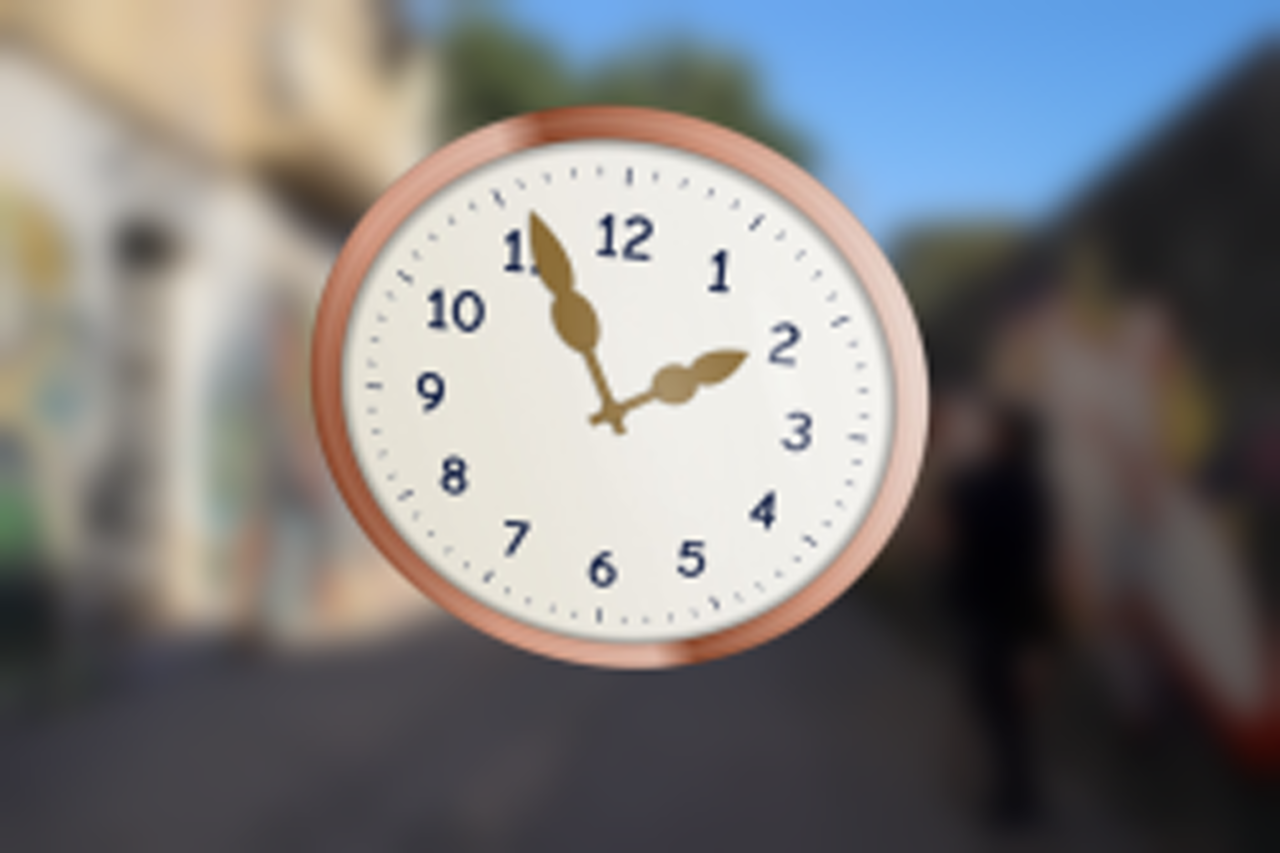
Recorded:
1.56
